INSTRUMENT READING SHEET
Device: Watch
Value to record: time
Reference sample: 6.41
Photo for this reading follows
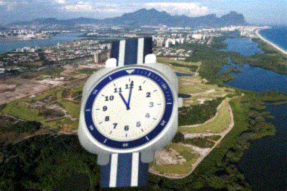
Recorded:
11.01
